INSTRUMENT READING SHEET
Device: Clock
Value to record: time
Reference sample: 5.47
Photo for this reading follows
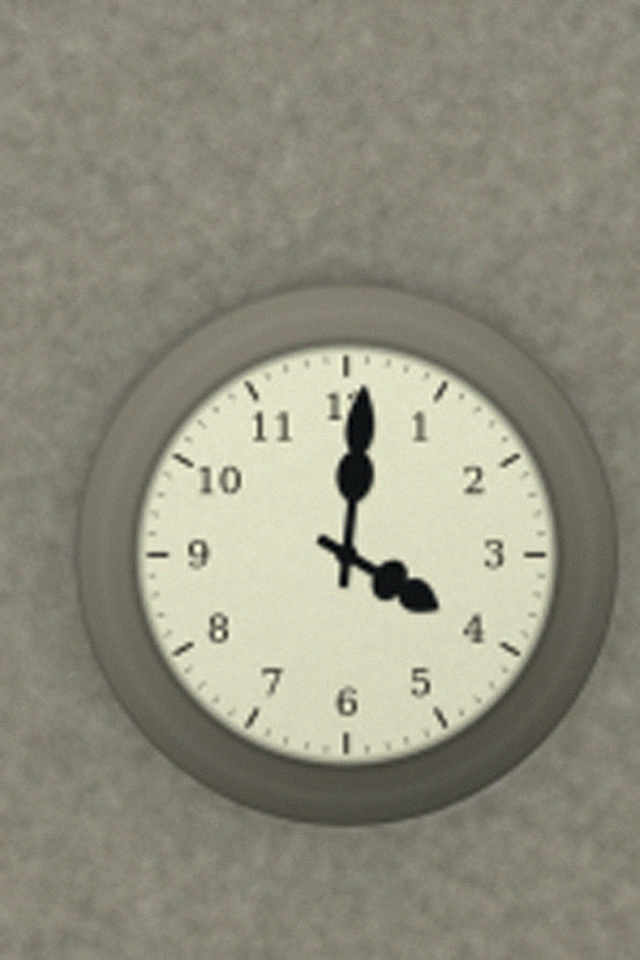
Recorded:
4.01
